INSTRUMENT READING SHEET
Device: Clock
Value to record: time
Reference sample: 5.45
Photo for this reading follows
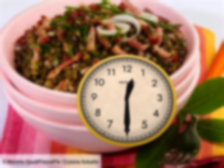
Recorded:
12.30
